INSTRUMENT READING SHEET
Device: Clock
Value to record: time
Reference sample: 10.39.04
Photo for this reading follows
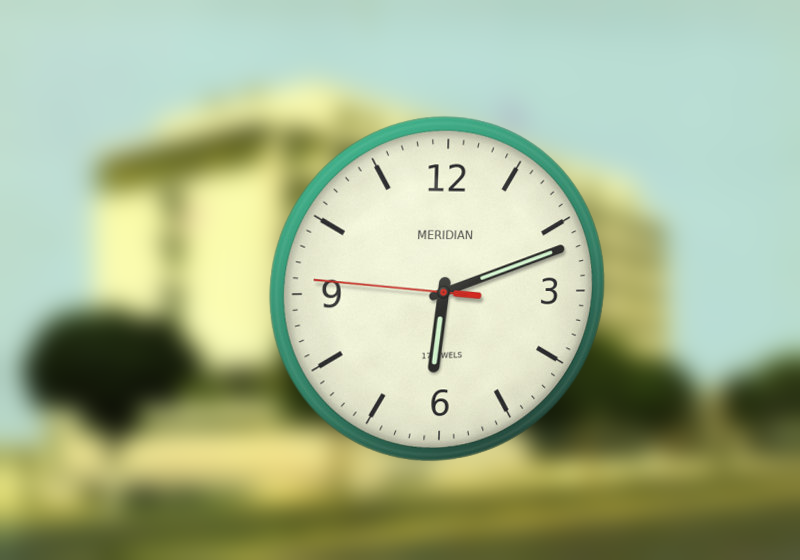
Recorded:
6.11.46
